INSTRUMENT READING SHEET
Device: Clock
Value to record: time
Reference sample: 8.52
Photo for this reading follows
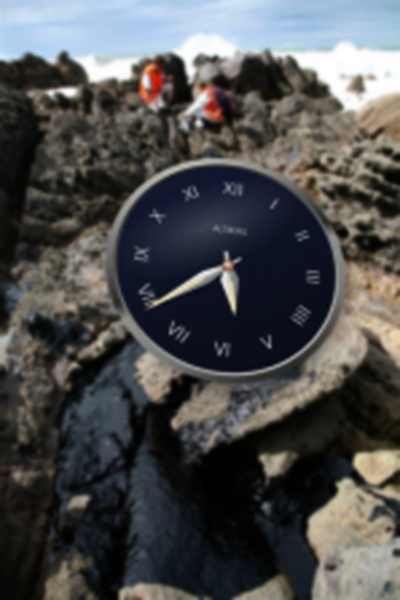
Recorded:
5.39
